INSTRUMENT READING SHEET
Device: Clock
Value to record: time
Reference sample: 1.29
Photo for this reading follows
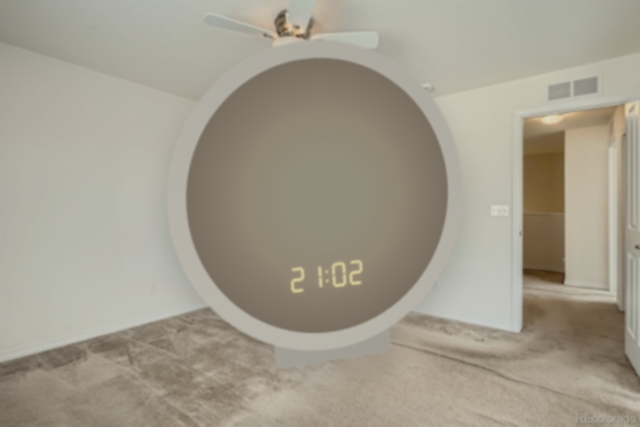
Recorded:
21.02
